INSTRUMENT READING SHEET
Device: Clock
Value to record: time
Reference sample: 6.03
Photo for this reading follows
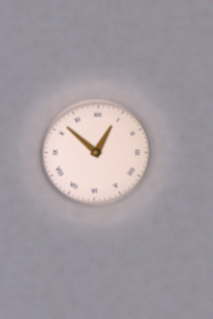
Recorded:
12.52
